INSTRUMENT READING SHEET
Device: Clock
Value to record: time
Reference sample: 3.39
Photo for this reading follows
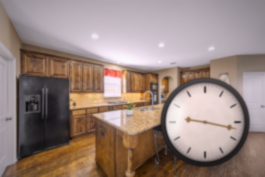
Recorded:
9.17
